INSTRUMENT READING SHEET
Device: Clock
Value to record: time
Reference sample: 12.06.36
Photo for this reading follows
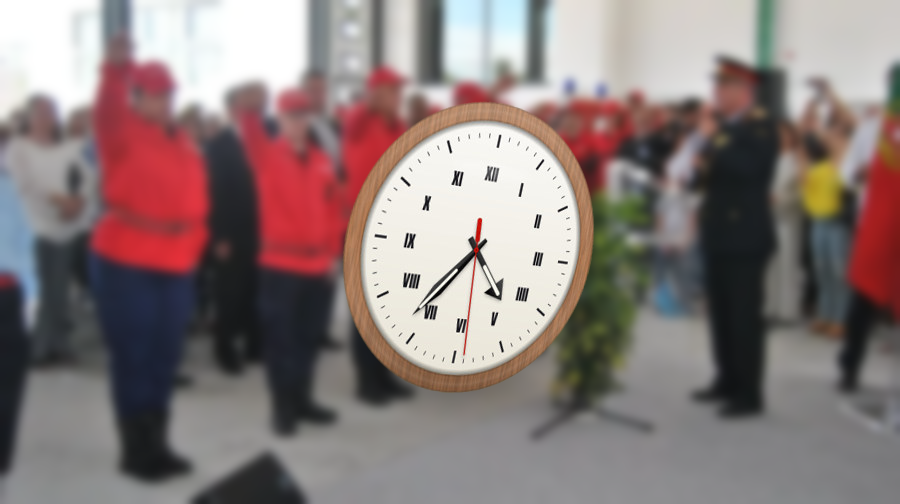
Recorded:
4.36.29
